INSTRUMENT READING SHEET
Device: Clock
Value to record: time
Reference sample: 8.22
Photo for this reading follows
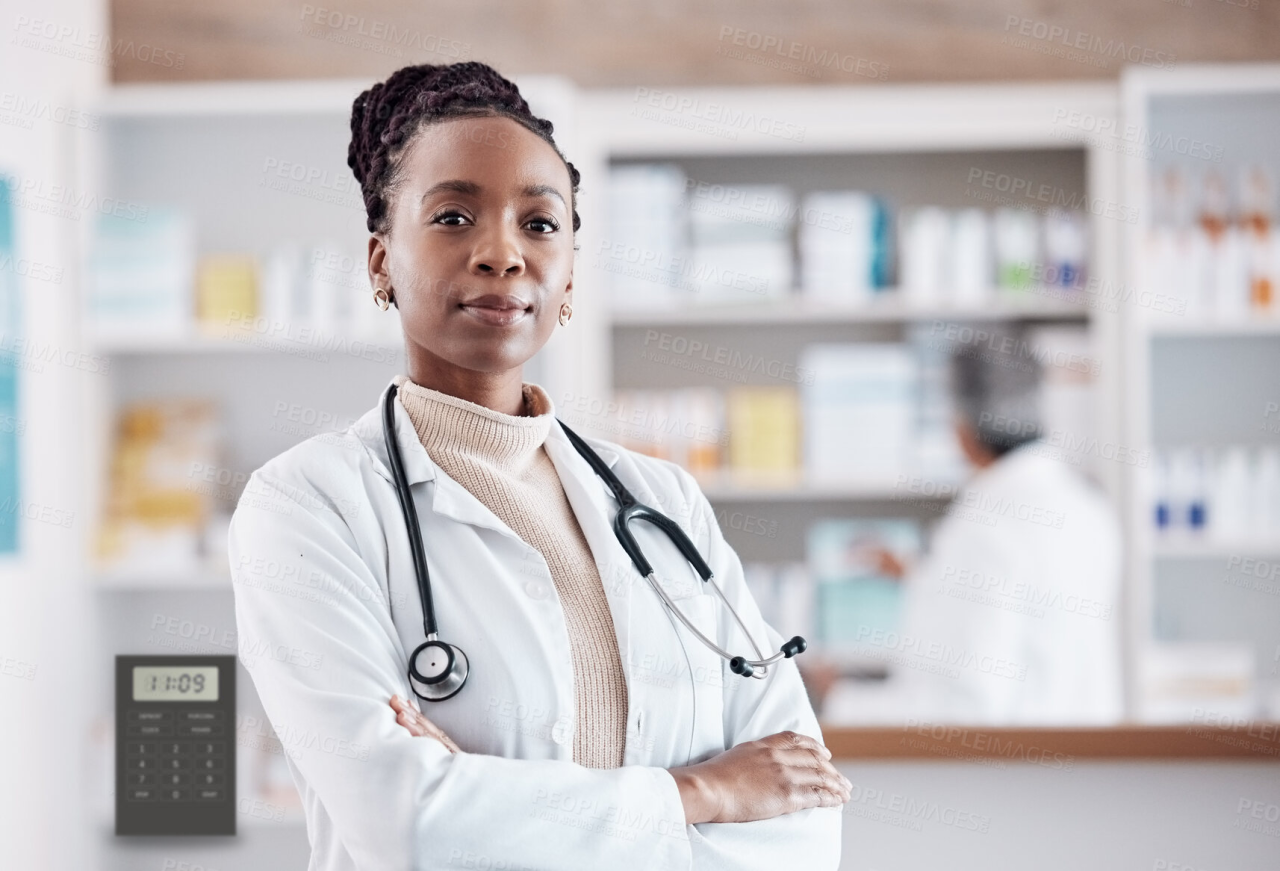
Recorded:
11.09
